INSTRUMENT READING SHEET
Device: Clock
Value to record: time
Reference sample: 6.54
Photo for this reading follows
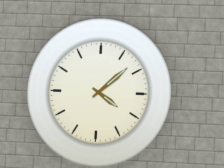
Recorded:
4.08
